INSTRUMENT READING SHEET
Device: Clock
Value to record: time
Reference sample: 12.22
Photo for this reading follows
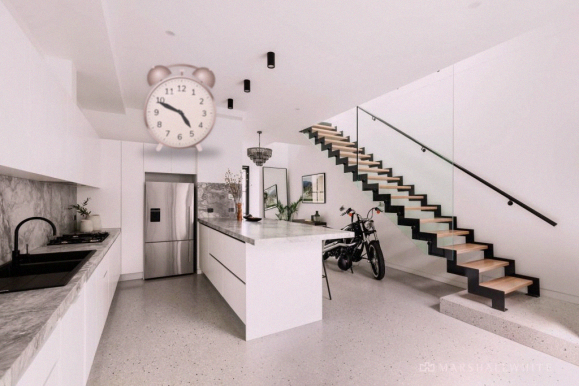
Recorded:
4.49
